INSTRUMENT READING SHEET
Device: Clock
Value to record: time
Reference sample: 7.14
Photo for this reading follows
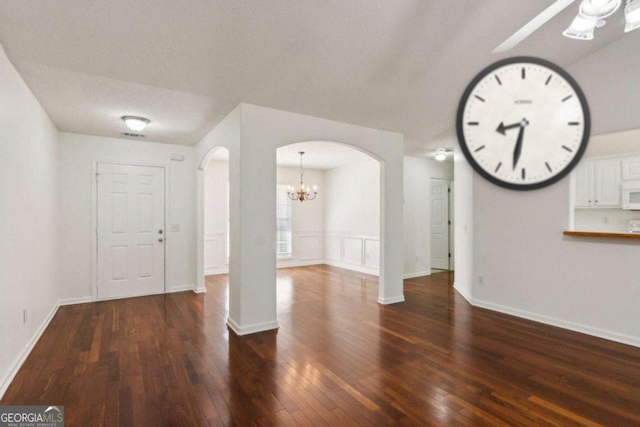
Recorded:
8.32
